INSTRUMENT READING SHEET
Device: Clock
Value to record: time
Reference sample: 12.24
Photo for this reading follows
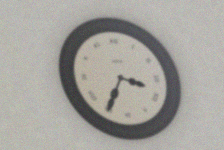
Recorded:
3.35
